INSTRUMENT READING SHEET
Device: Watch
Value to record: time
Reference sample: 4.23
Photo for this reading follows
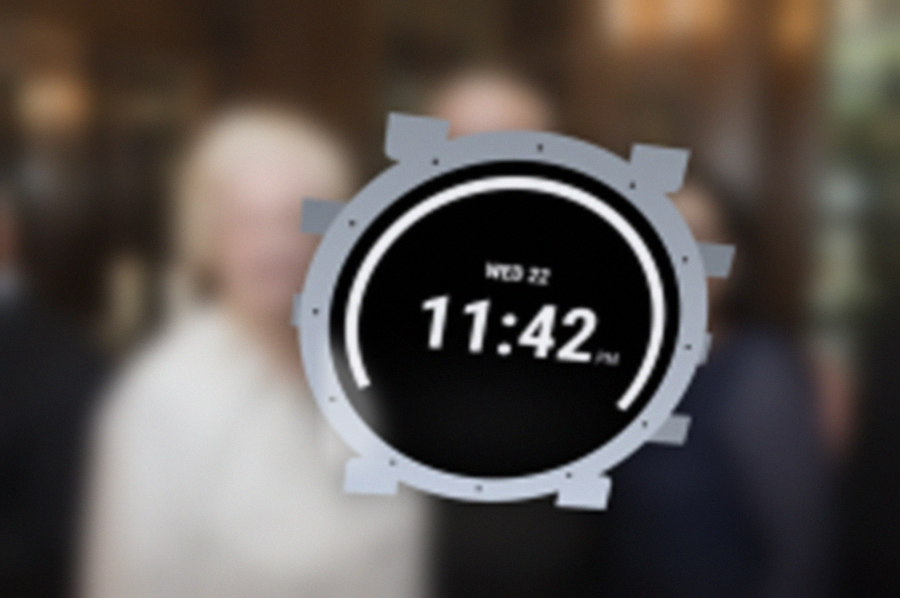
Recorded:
11.42
